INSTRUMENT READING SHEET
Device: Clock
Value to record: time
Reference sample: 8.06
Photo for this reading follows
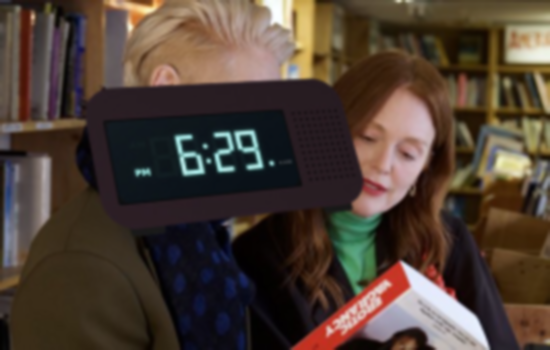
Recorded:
6.29
